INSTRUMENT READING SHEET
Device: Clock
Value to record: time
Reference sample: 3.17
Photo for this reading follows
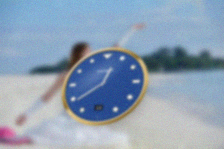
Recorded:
12.39
